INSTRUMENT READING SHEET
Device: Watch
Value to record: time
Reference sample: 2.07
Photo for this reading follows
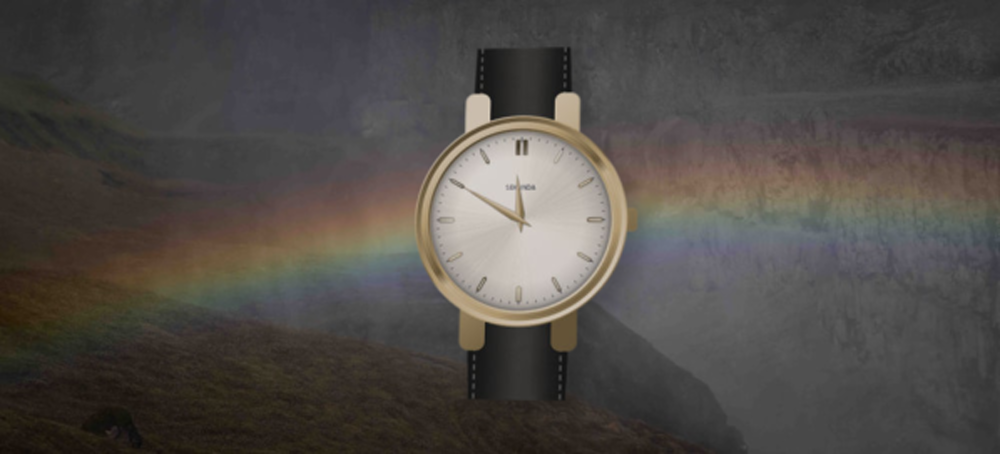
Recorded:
11.50
